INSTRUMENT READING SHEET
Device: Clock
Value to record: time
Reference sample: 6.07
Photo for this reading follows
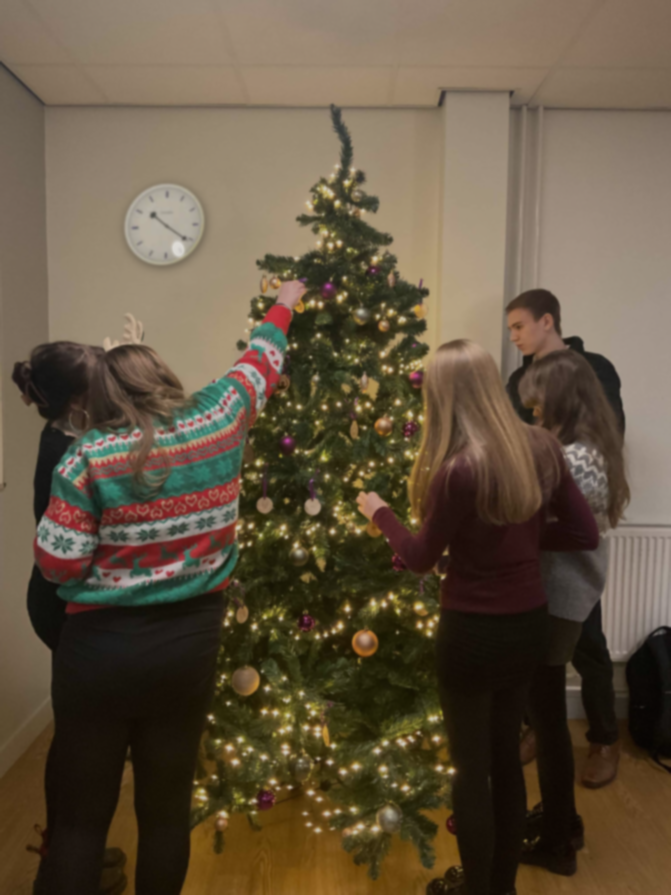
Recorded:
10.21
